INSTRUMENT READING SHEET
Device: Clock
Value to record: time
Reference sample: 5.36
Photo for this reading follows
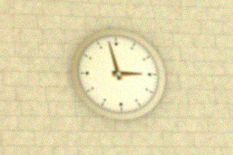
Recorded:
2.58
